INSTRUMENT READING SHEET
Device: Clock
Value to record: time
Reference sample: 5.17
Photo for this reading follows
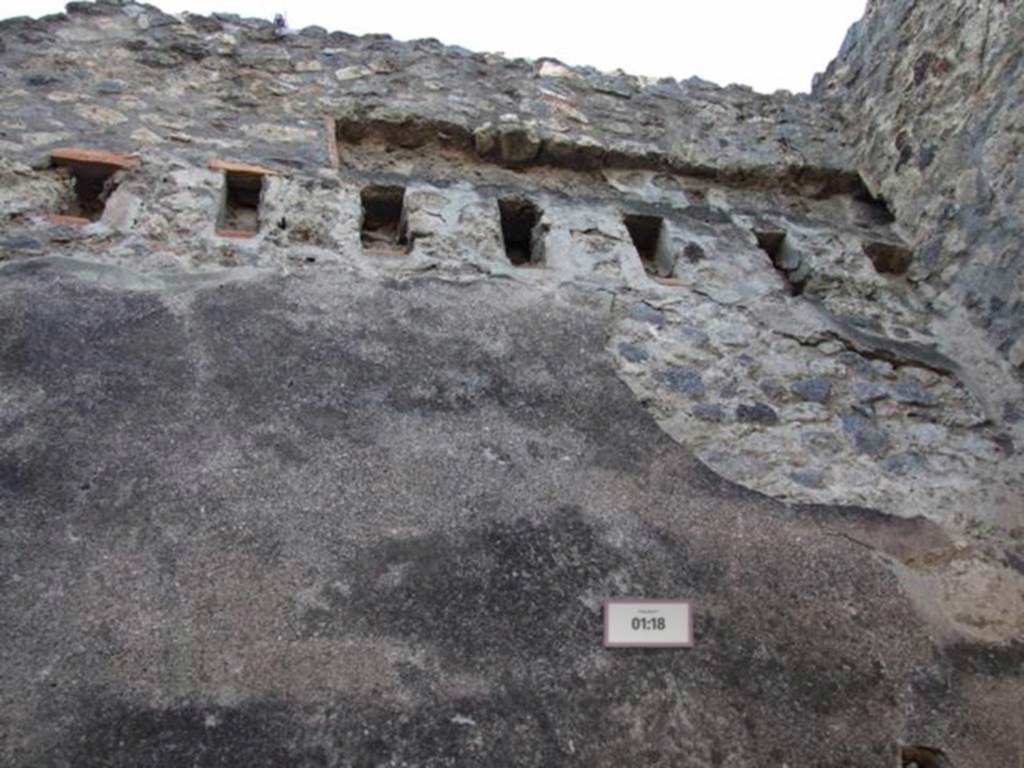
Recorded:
1.18
